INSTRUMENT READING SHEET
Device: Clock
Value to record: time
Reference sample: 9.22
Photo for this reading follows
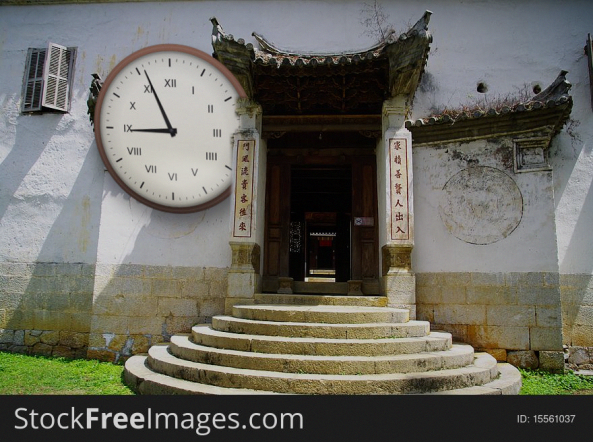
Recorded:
8.56
